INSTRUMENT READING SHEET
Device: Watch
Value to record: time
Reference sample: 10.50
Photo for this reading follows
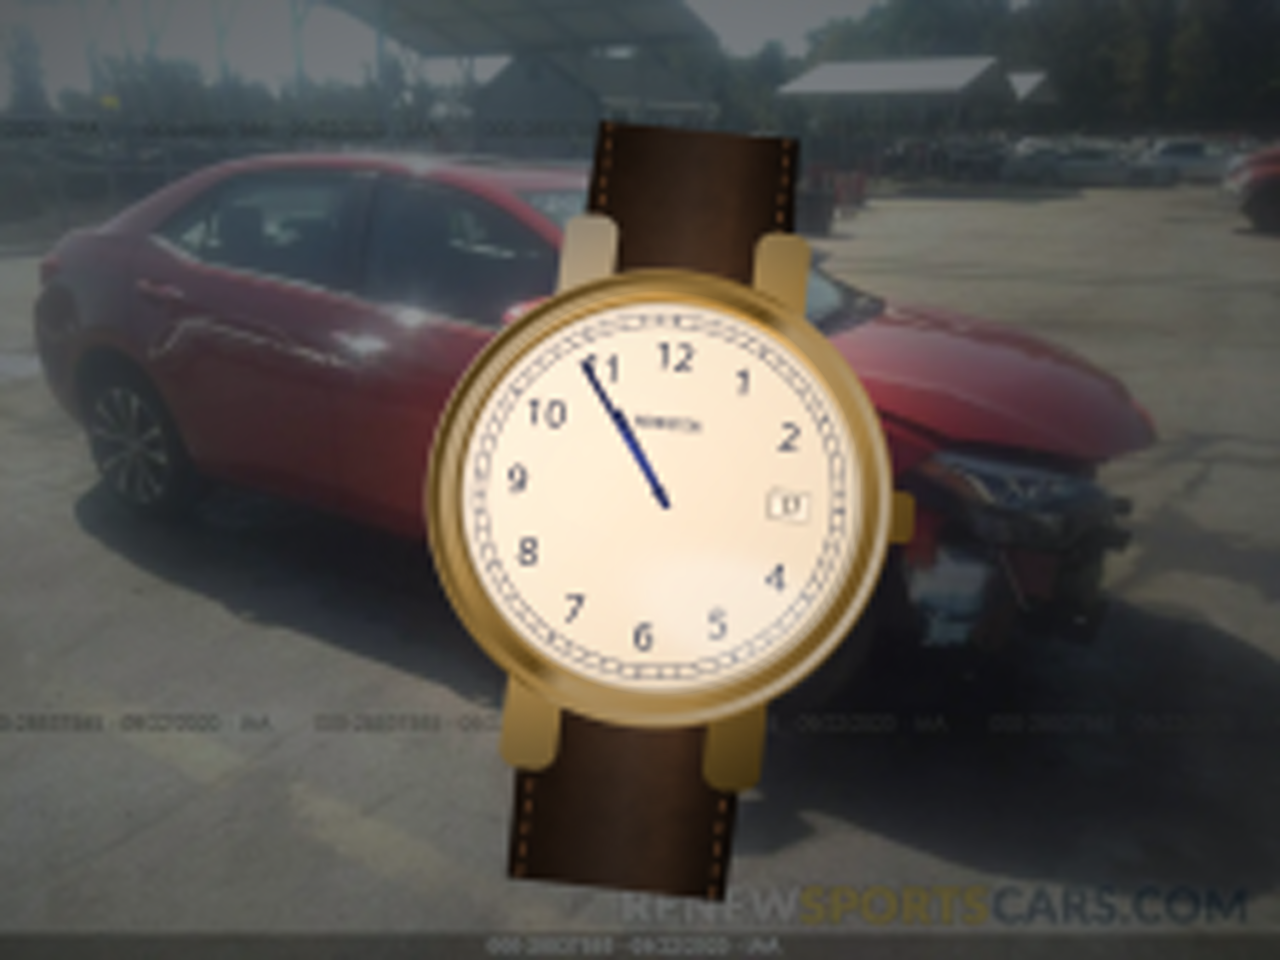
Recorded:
10.54
